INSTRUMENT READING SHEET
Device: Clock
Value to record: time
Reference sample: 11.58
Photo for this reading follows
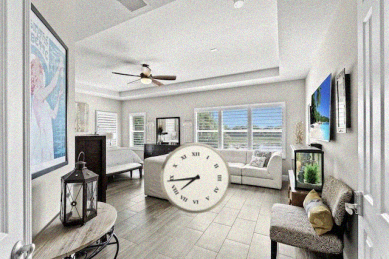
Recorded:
7.44
